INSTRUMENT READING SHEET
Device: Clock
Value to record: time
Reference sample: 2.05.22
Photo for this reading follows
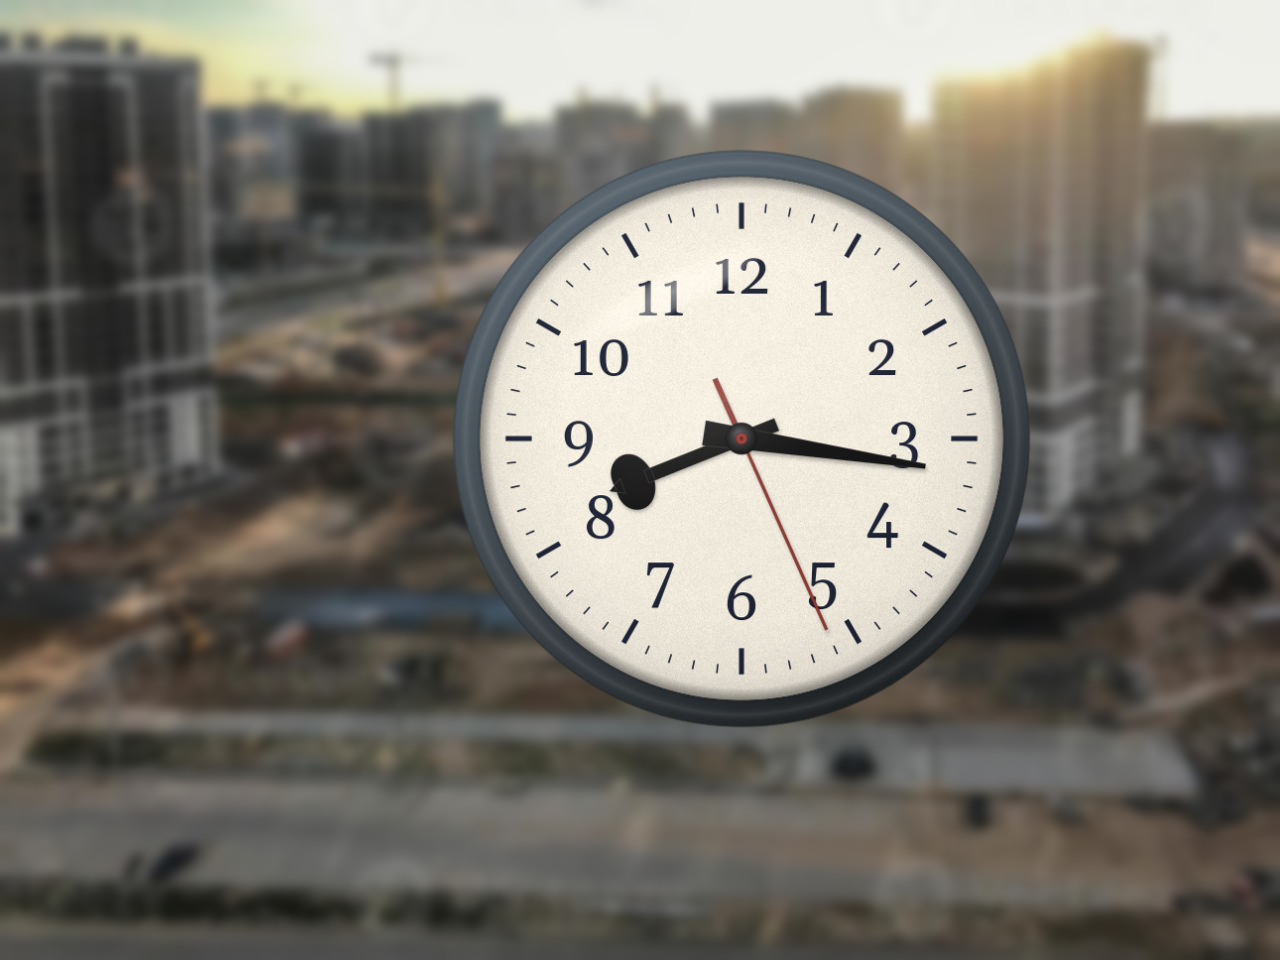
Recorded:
8.16.26
